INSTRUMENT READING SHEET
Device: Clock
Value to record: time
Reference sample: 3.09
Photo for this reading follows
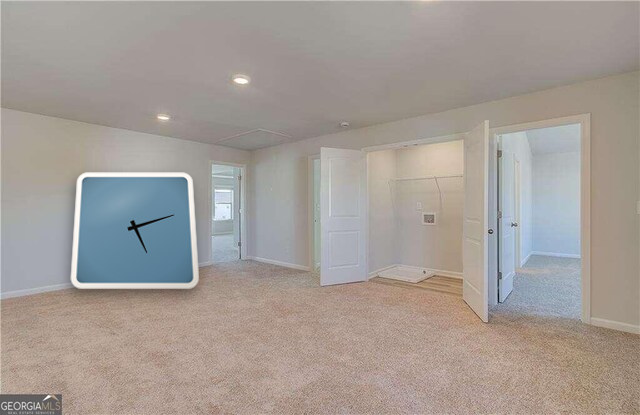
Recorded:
5.12
